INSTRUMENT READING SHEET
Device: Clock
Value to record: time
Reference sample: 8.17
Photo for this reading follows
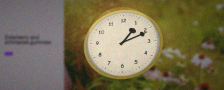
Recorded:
1.11
